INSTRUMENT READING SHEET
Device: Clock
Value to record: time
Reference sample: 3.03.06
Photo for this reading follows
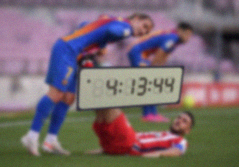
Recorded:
4.13.44
